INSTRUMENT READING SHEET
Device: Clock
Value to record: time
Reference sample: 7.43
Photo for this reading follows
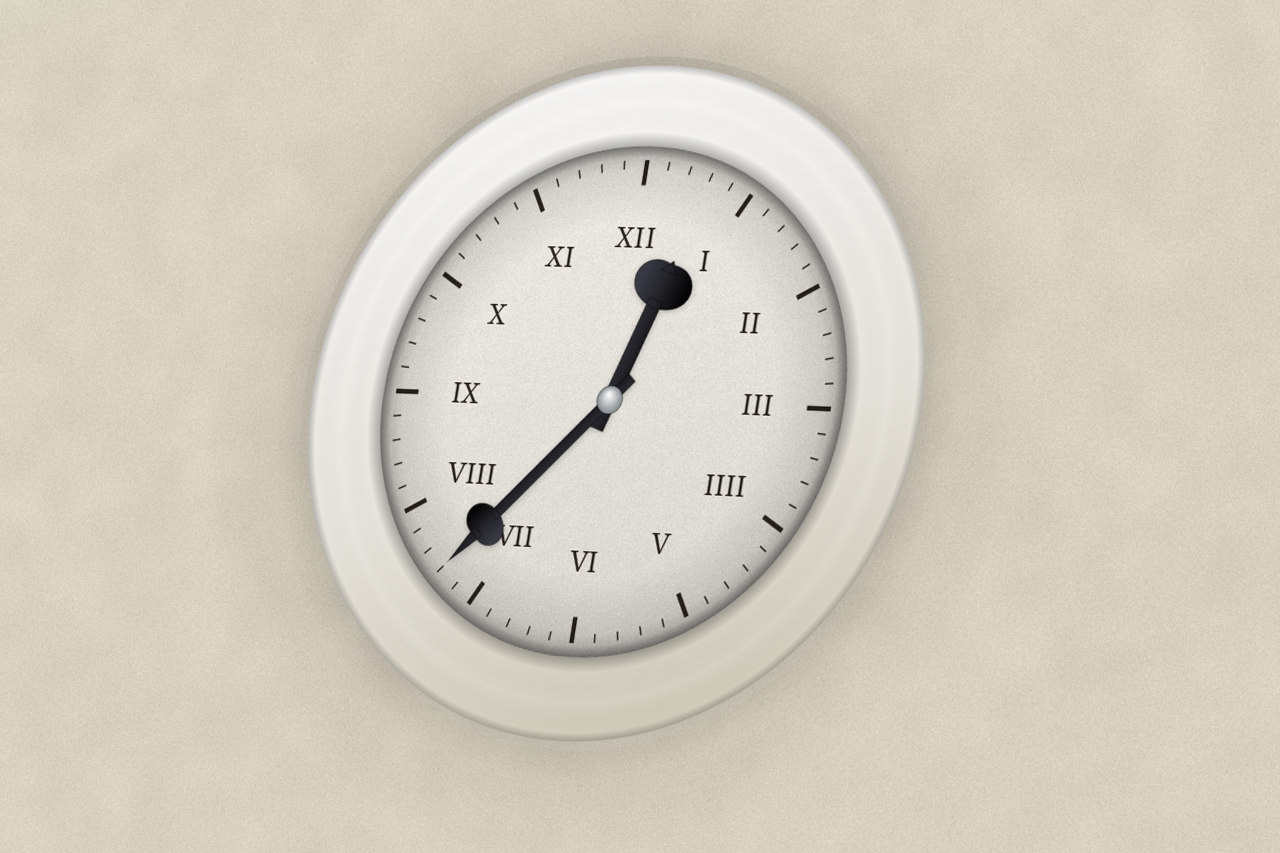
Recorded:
12.37
